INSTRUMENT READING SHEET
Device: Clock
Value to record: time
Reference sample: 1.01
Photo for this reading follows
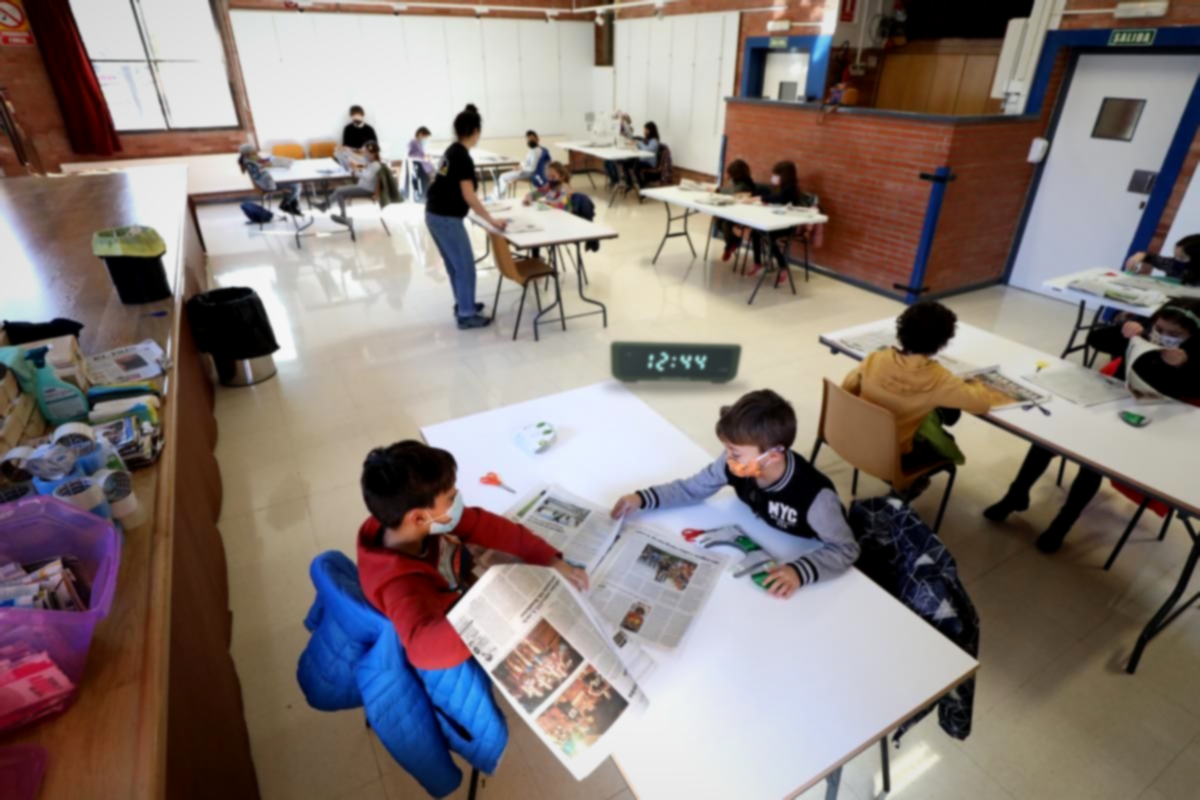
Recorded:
12.44
